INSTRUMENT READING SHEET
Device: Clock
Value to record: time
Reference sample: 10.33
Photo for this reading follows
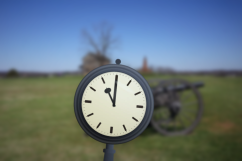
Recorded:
11.00
